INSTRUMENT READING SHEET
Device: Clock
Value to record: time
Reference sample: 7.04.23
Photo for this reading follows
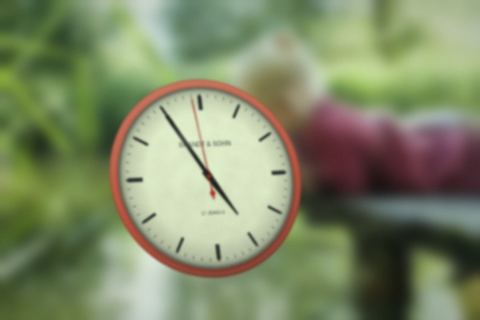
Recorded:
4.54.59
